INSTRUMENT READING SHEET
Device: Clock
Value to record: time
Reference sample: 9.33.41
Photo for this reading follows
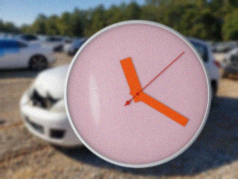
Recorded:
11.20.08
